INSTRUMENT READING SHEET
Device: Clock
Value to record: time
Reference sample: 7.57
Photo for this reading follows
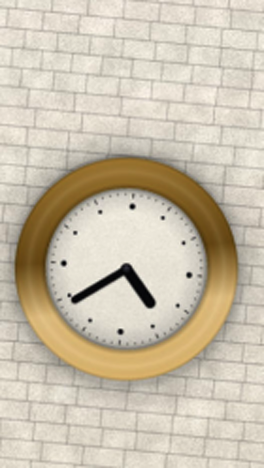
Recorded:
4.39
